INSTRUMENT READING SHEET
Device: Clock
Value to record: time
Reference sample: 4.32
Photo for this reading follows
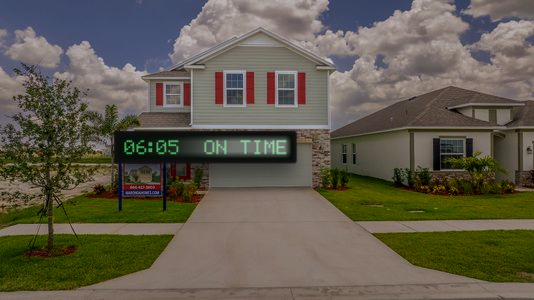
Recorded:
6.05
